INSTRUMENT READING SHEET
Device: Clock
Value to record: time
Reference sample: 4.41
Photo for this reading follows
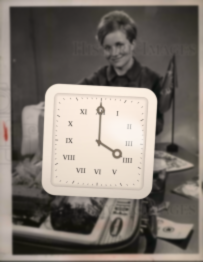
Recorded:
4.00
